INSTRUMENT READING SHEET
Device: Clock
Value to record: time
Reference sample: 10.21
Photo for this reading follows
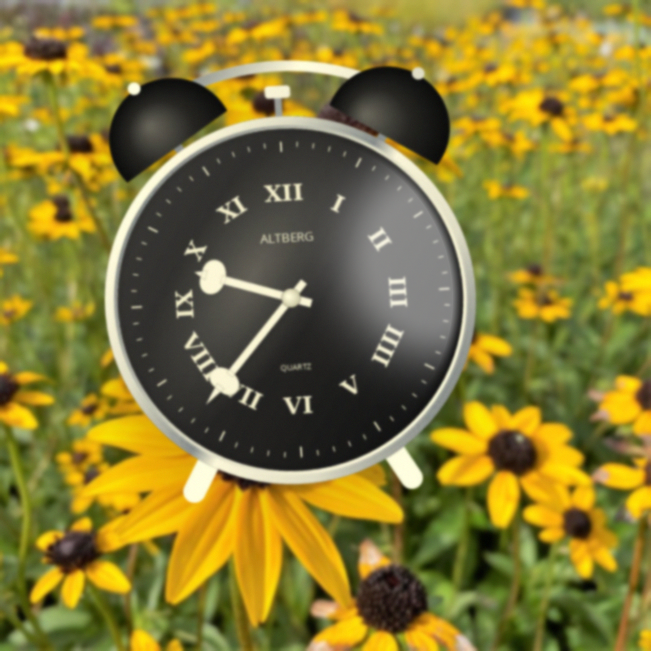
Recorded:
9.37
